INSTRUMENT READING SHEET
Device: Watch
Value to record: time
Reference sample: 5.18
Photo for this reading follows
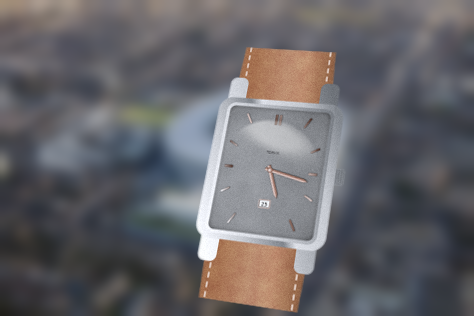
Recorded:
5.17
